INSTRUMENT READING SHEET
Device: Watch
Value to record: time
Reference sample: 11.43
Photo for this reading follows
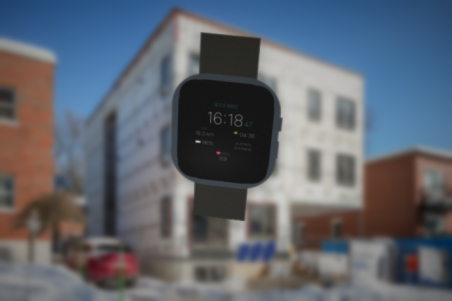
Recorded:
16.18
